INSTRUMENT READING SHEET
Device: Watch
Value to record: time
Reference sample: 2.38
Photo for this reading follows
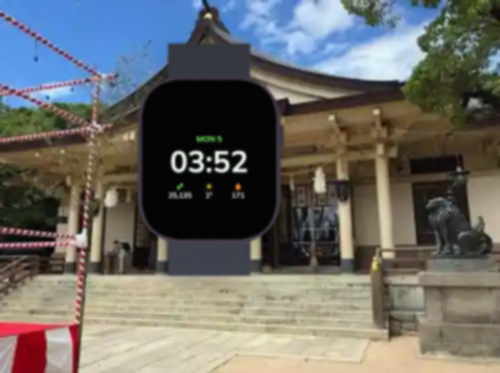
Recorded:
3.52
